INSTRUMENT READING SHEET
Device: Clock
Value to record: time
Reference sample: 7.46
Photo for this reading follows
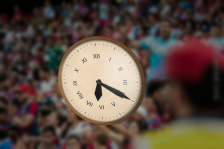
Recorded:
6.20
